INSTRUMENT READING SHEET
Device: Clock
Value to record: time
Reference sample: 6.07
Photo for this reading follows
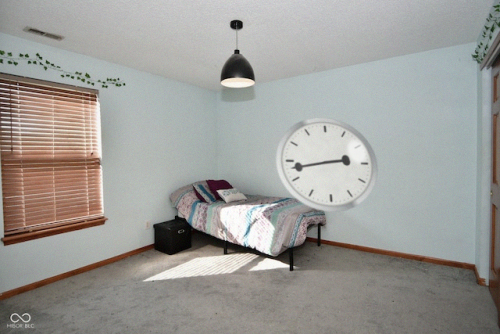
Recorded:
2.43
